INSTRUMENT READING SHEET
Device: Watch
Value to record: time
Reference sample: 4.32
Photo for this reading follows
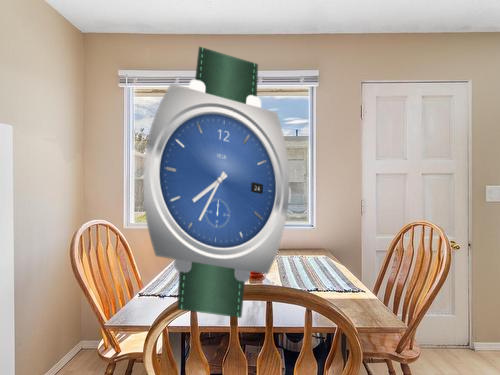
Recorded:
7.34
